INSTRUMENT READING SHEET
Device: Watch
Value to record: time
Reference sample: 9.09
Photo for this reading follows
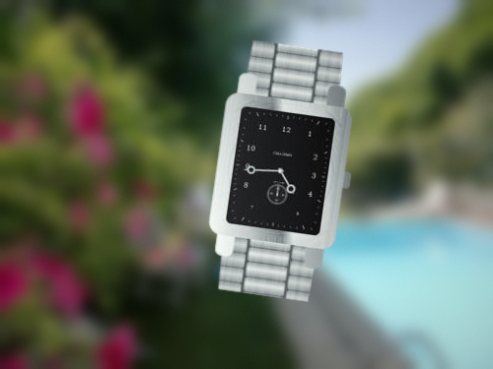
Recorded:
4.44
